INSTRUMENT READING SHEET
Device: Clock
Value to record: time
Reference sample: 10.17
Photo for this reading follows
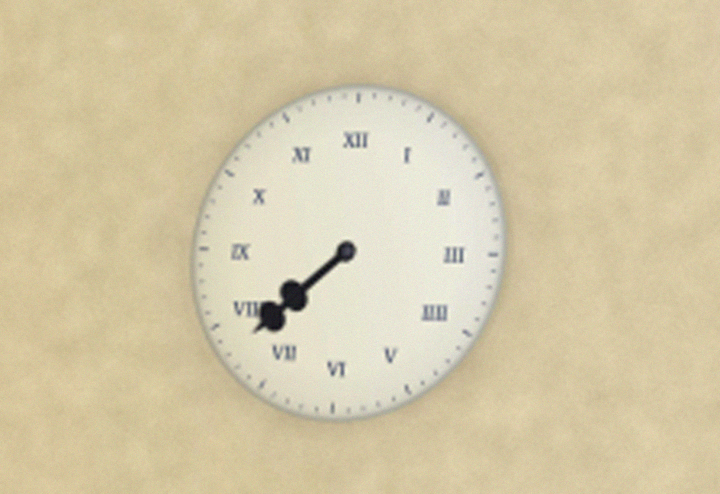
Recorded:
7.38
